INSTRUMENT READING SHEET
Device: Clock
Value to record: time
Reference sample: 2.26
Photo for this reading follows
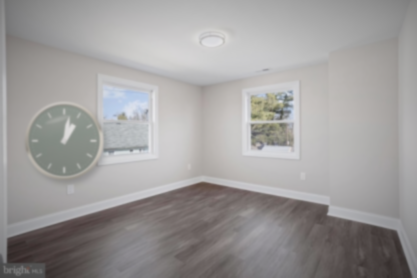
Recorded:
1.02
